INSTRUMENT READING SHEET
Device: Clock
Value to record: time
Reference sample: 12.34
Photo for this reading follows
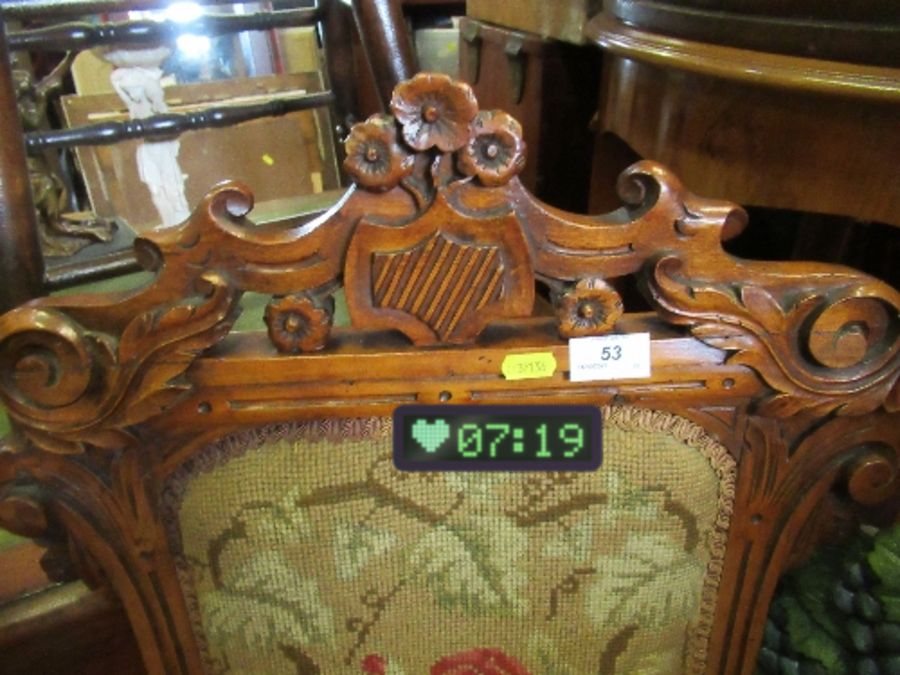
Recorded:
7.19
